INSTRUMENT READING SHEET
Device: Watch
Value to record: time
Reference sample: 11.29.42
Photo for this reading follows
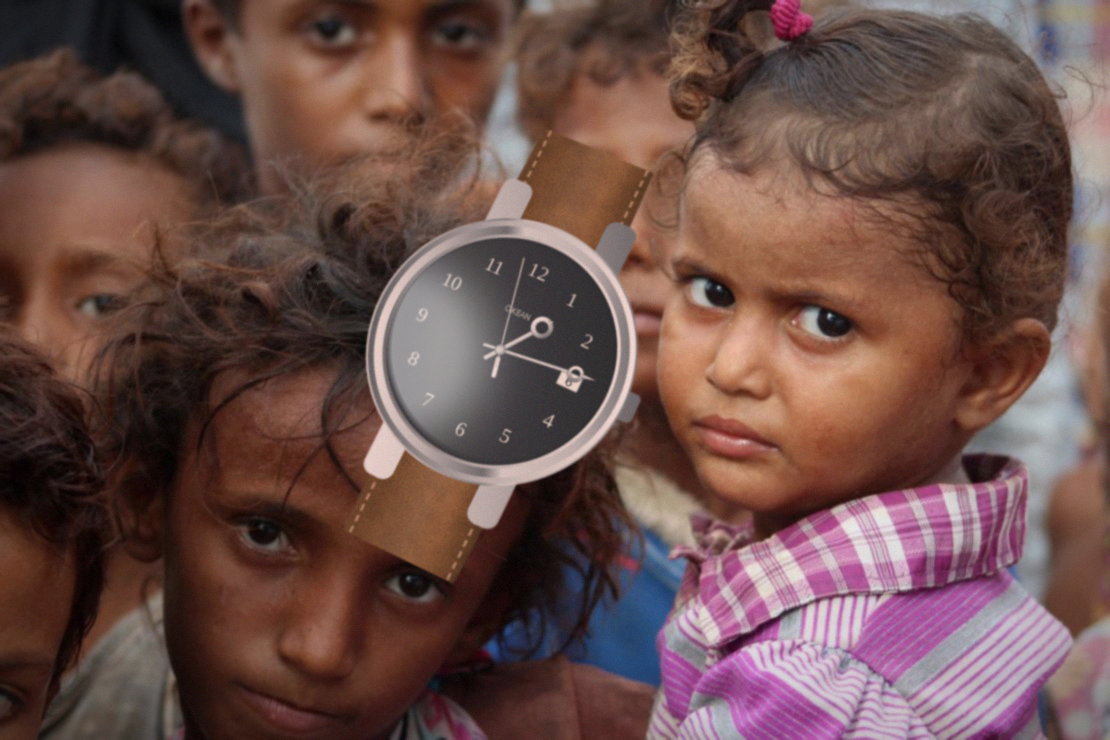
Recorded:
1.13.58
